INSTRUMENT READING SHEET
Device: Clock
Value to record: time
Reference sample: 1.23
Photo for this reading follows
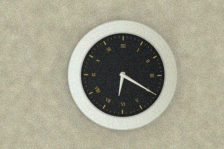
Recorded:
6.20
